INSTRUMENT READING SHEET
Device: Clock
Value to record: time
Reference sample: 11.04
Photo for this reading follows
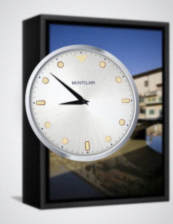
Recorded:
8.52
